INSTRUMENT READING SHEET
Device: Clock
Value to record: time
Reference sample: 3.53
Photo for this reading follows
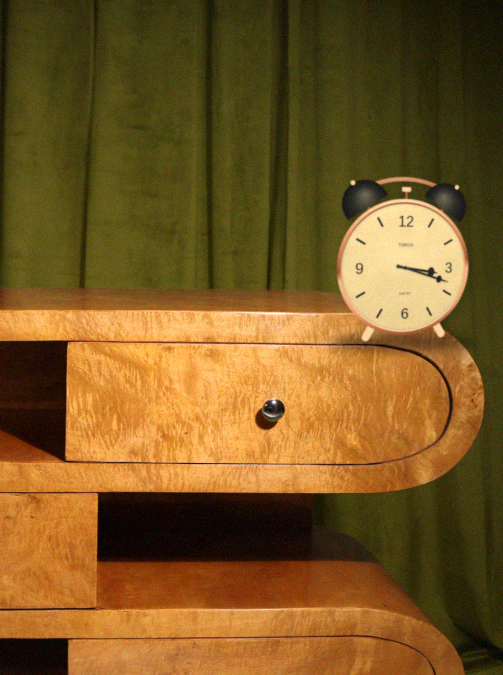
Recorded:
3.18
